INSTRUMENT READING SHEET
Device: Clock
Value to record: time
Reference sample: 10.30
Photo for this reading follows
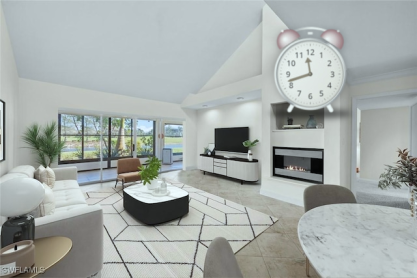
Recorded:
11.42
